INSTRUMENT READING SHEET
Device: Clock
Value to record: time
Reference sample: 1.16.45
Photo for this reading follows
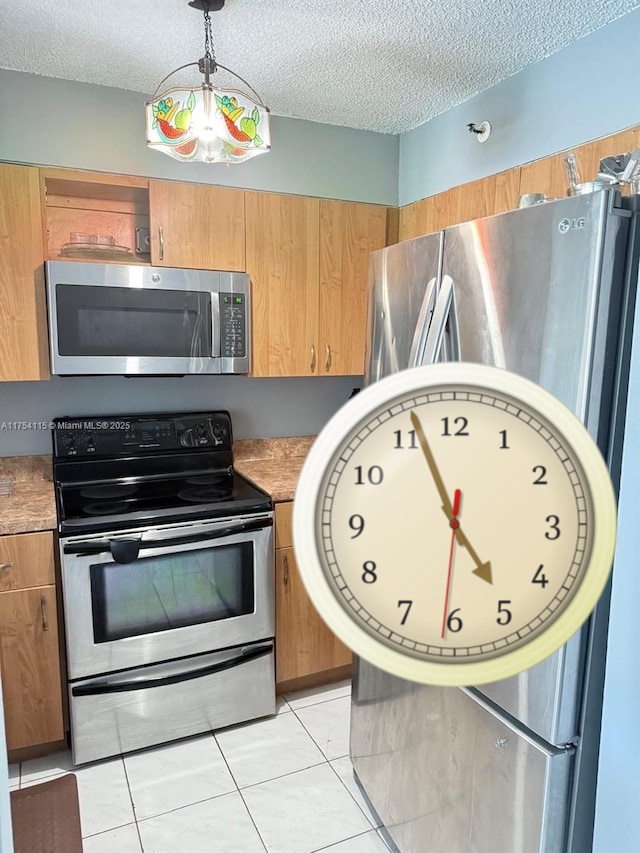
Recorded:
4.56.31
